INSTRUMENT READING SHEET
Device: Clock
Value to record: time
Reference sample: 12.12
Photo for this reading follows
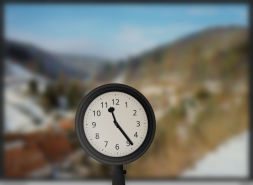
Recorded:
11.24
